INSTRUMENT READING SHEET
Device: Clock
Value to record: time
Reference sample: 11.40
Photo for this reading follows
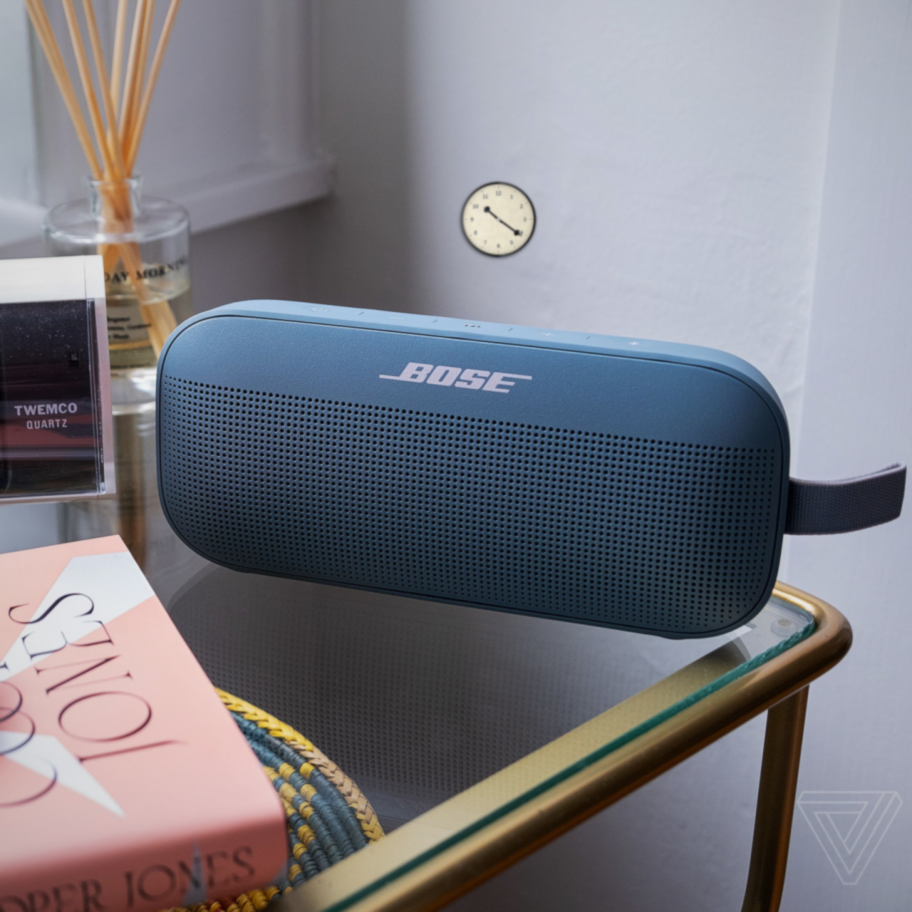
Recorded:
10.21
